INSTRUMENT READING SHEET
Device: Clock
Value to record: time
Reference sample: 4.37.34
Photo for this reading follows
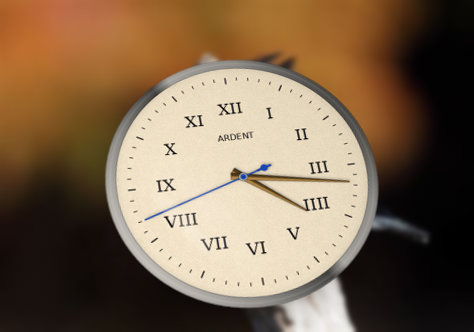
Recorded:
4.16.42
